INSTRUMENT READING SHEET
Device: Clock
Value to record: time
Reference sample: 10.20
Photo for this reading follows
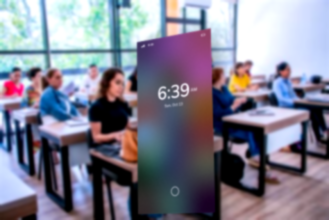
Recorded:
6.39
